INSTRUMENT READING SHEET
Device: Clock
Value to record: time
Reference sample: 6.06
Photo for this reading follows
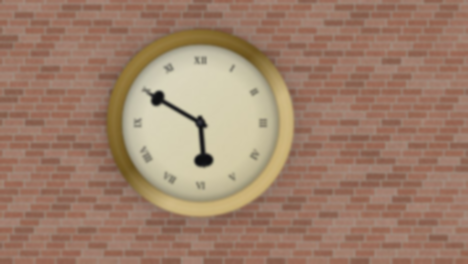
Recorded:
5.50
